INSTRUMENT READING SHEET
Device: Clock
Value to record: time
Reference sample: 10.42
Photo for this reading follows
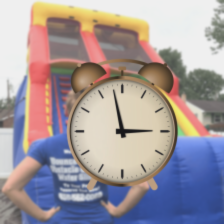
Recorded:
2.58
